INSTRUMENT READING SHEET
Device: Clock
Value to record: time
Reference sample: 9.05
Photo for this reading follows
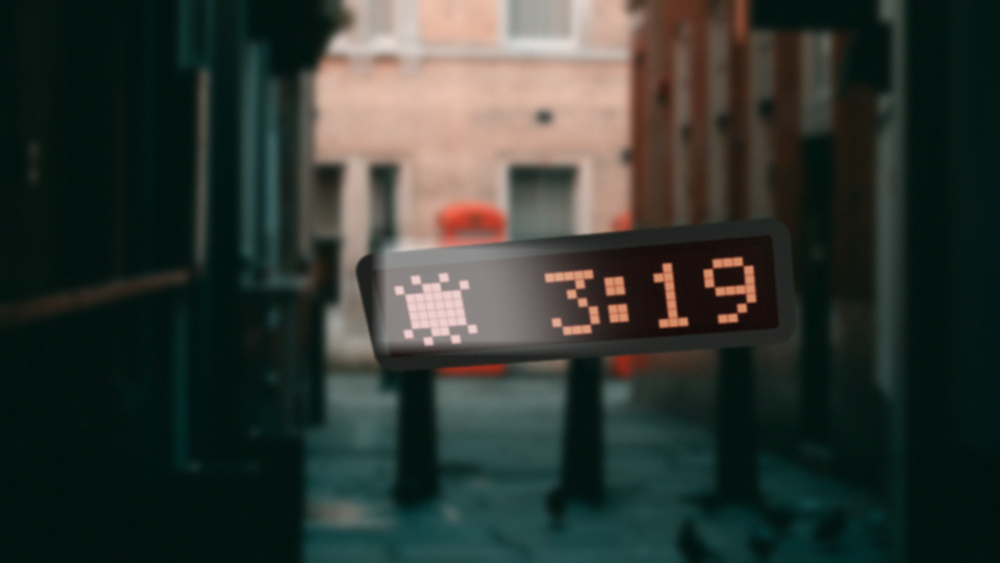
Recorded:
3.19
